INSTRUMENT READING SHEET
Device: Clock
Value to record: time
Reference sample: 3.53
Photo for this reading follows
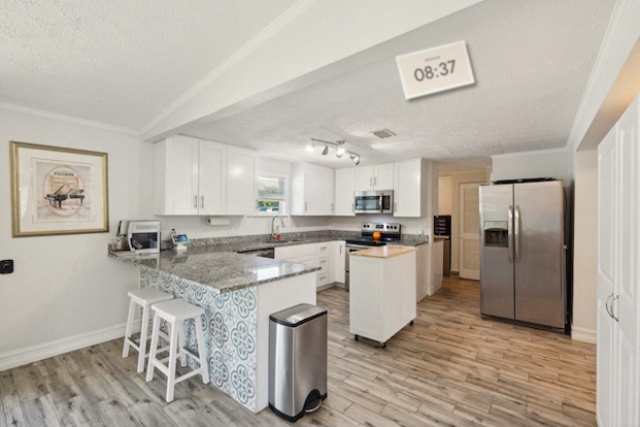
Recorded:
8.37
